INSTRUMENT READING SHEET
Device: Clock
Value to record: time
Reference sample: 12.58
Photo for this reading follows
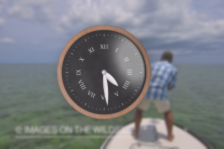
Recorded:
4.29
